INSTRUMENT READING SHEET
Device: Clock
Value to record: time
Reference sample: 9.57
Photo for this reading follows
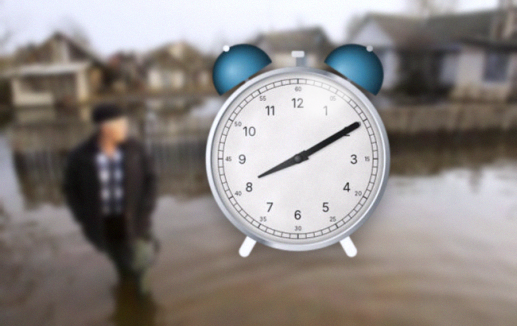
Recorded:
8.10
